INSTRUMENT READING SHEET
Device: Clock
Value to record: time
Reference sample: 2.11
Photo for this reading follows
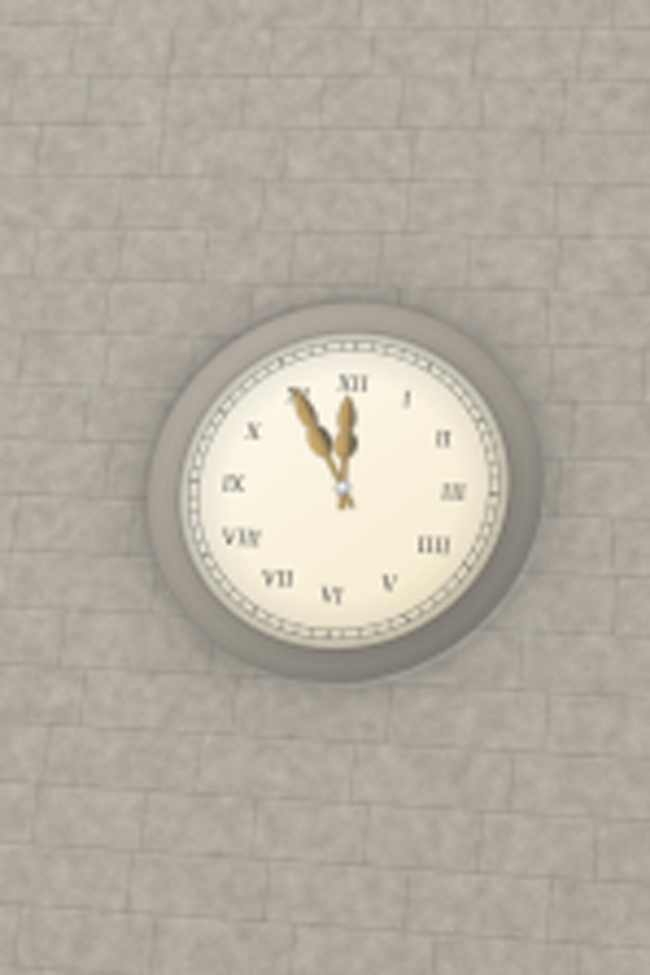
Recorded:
11.55
